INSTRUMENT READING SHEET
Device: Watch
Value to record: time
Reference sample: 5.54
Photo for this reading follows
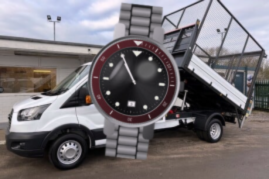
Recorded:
10.55
